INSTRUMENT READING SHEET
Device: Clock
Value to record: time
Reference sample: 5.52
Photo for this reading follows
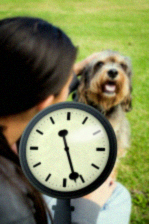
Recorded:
11.27
